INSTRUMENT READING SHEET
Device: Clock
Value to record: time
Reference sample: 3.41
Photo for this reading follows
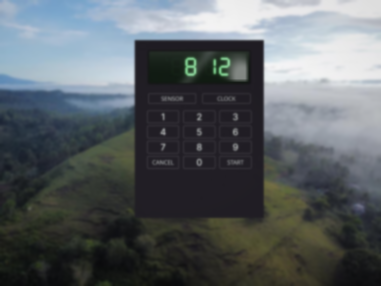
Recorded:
8.12
